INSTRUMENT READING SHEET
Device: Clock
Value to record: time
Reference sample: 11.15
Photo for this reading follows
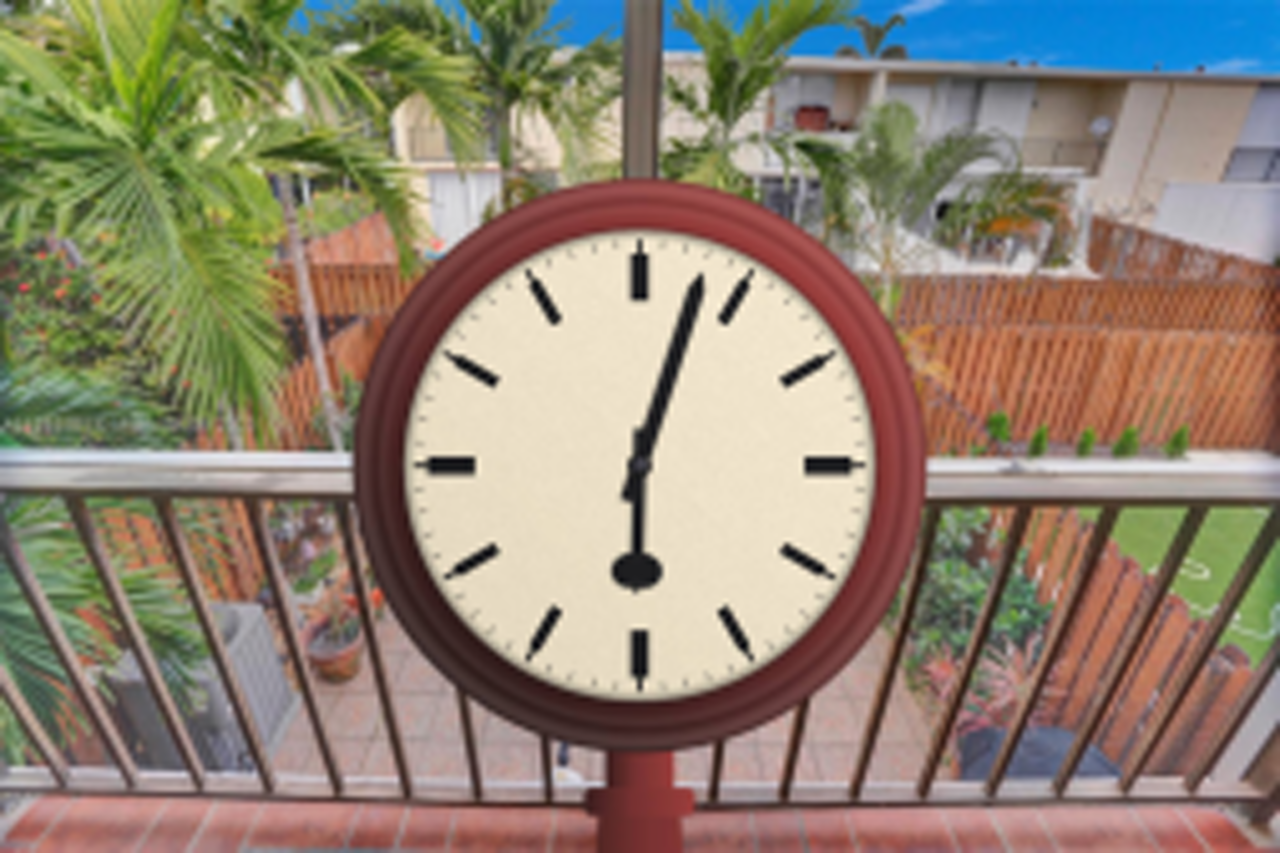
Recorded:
6.03
